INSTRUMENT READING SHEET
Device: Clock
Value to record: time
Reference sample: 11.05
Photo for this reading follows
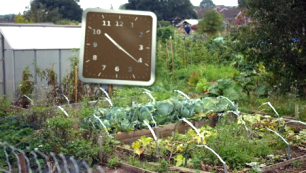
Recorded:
10.21
